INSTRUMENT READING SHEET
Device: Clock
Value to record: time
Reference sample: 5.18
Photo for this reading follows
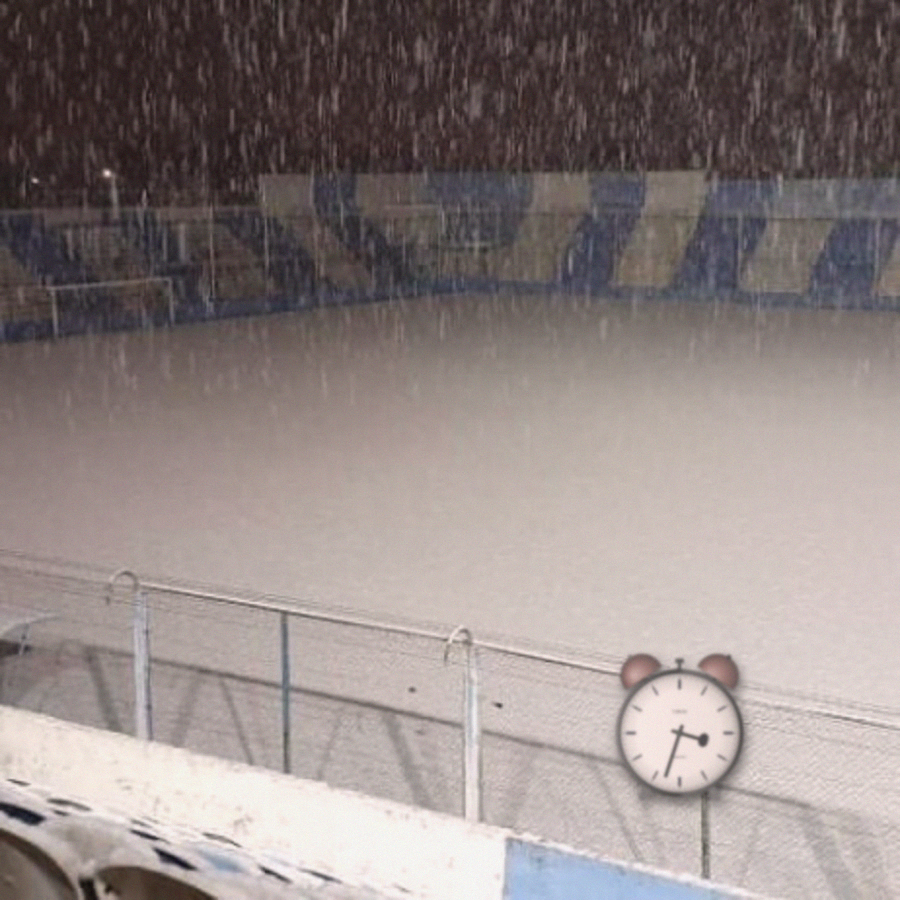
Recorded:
3.33
